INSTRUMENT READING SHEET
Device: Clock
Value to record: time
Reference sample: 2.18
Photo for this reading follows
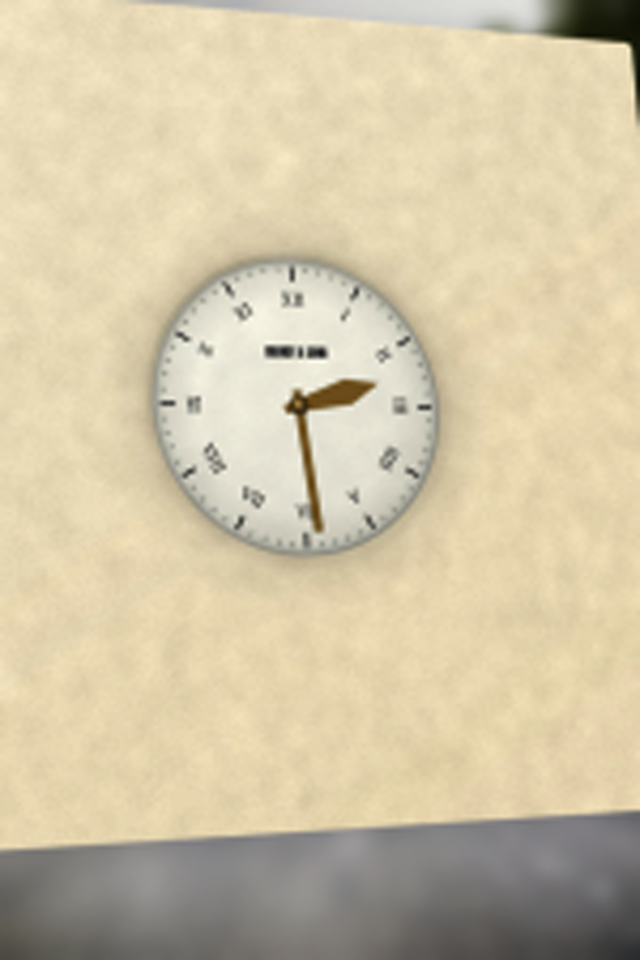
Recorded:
2.29
